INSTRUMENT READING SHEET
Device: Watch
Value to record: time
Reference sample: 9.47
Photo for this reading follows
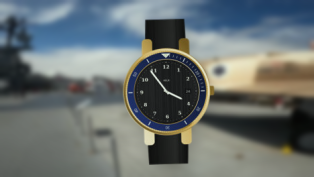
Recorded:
3.54
